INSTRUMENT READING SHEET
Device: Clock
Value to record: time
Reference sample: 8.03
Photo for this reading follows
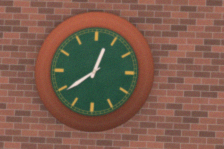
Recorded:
12.39
